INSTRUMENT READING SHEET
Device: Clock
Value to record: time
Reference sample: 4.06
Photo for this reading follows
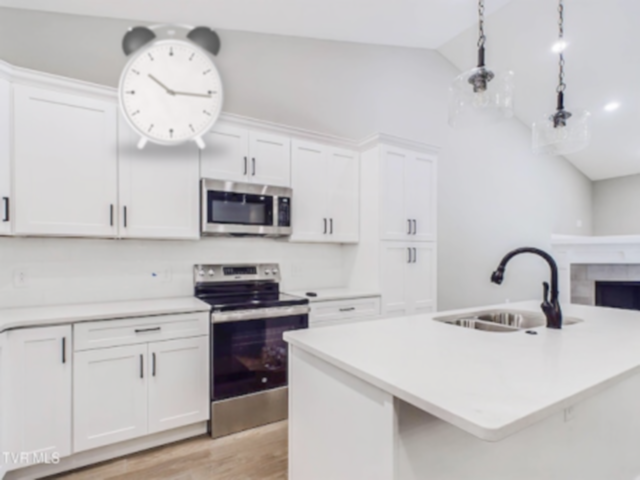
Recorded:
10.16
